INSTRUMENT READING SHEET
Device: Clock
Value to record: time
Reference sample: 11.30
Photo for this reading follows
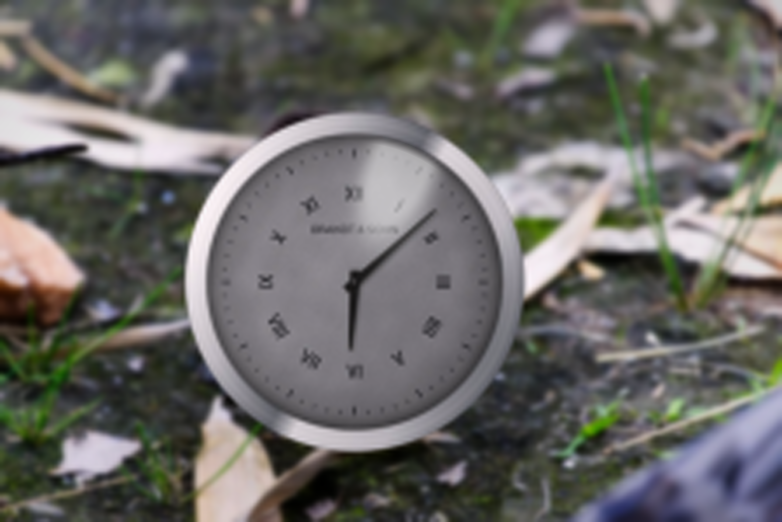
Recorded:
6.08
